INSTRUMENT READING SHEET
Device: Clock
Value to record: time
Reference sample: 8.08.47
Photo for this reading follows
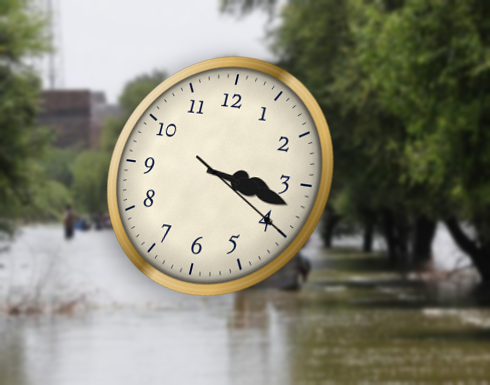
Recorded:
3.17.20
